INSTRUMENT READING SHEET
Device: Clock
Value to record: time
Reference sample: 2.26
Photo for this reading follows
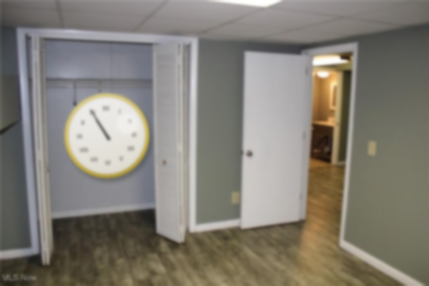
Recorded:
10.55
